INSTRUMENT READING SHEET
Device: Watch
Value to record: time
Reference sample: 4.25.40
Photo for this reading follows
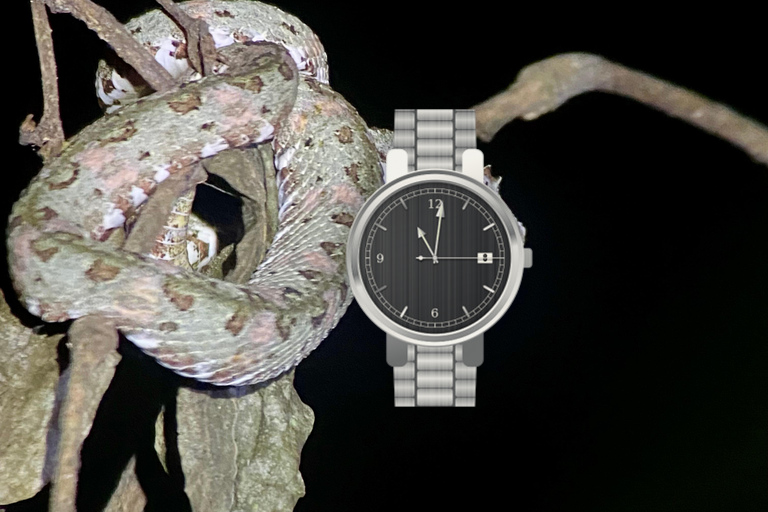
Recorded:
11.01.15
